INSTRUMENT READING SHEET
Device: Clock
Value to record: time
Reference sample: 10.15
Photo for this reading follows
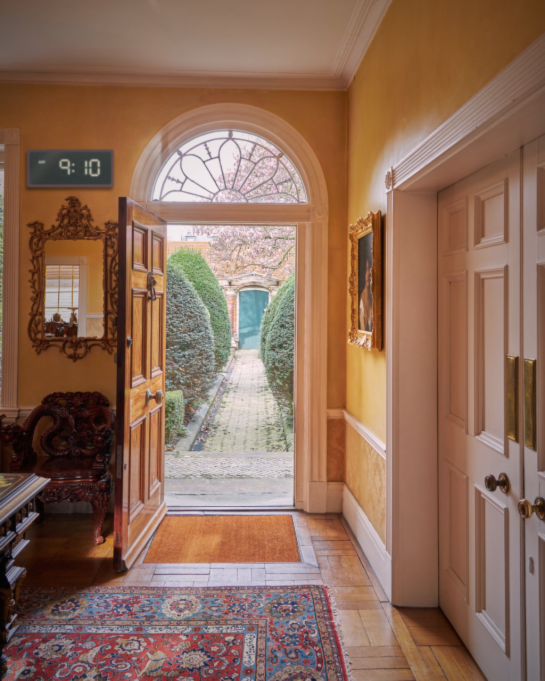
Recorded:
9.10
